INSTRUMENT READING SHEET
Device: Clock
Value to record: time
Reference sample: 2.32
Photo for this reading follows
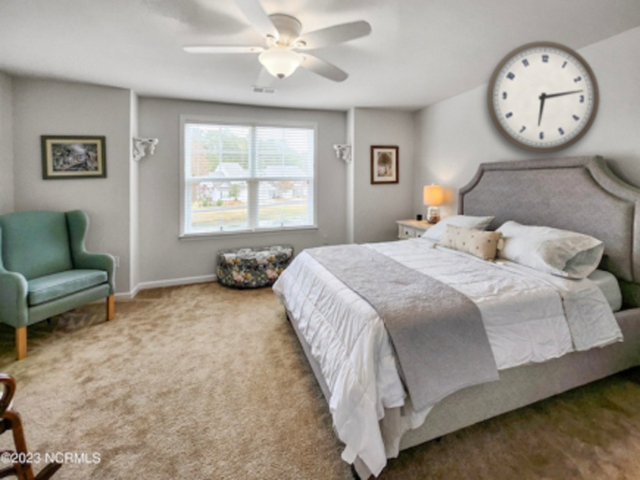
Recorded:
6.13
